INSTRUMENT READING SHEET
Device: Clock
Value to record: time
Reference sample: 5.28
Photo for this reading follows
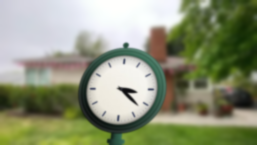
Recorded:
3.22
